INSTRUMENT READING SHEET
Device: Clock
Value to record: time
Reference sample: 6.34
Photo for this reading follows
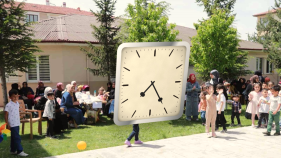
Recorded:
7.25
